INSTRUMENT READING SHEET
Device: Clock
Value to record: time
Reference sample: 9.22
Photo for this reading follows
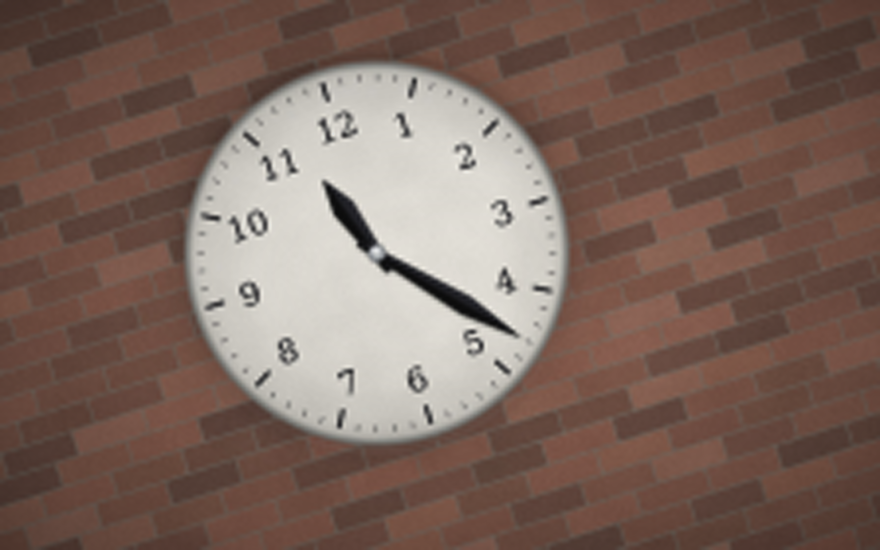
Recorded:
11.23
